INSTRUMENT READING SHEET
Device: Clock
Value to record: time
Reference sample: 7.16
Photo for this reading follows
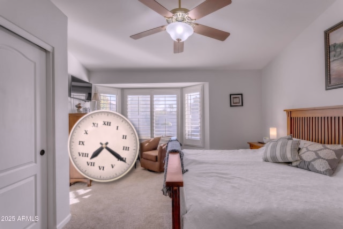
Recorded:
7.20
